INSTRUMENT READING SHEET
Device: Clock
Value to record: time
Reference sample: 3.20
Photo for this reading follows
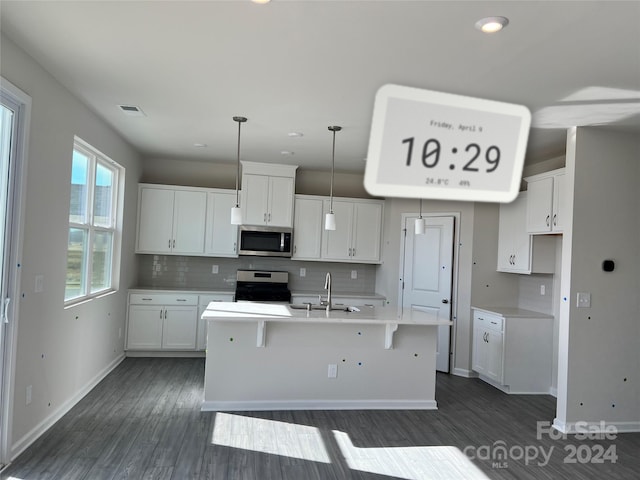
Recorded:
10.29
